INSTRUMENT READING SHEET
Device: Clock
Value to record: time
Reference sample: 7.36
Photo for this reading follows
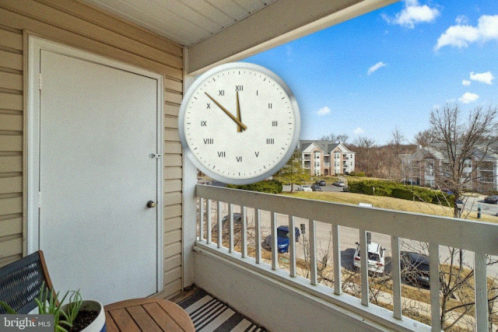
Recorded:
11.52
